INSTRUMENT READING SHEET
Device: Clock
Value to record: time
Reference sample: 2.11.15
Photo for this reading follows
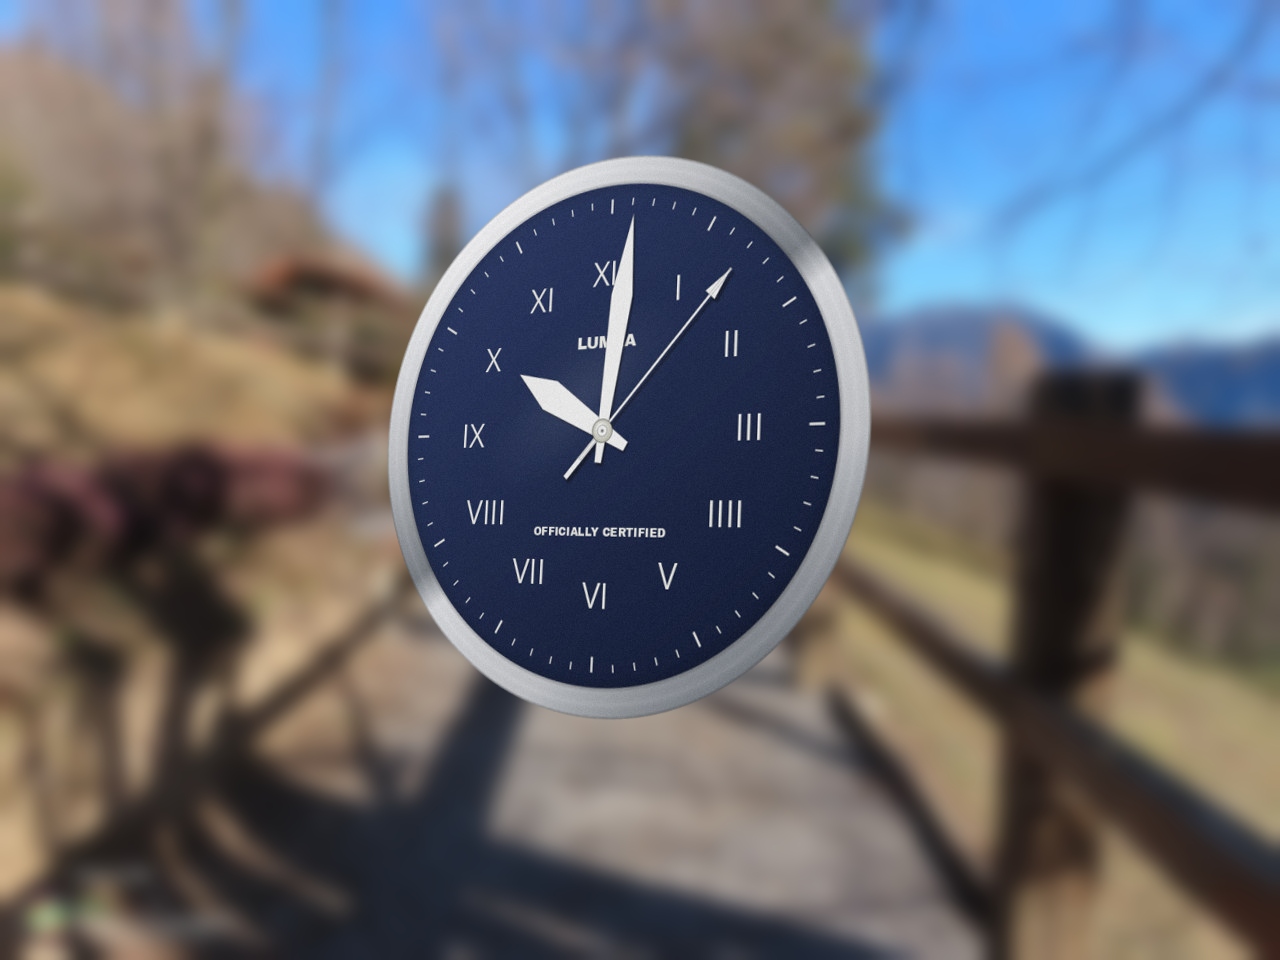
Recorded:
10.01.07
